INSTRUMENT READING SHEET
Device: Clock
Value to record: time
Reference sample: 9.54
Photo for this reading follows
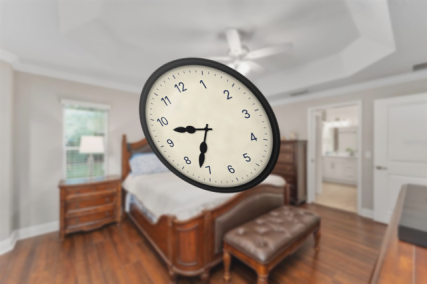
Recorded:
9.37
